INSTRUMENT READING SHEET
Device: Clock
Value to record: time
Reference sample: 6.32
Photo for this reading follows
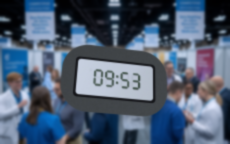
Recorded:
9.53
